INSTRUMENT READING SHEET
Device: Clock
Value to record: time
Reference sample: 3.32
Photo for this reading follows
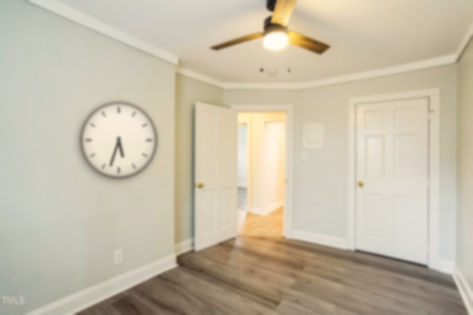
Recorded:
5.33
